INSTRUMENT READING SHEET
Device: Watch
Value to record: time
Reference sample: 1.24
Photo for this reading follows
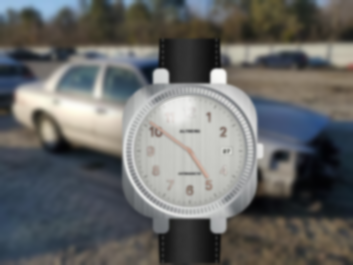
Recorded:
4.51
